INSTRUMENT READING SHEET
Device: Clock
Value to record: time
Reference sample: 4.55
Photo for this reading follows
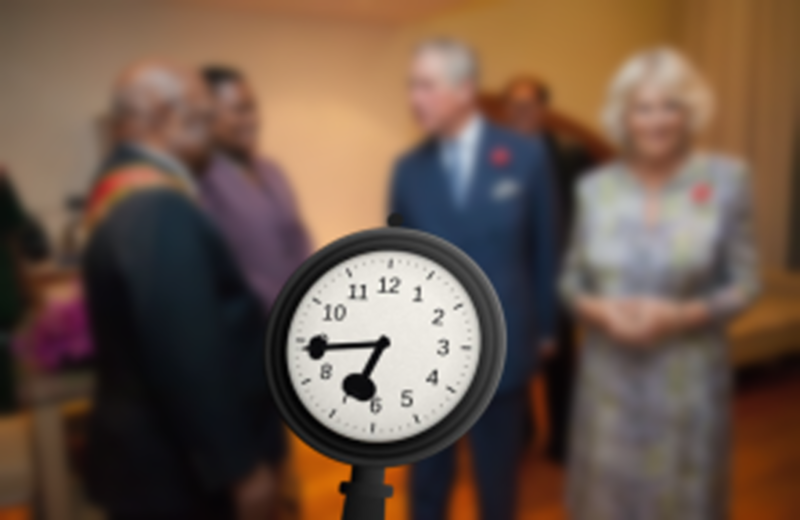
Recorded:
6.44
